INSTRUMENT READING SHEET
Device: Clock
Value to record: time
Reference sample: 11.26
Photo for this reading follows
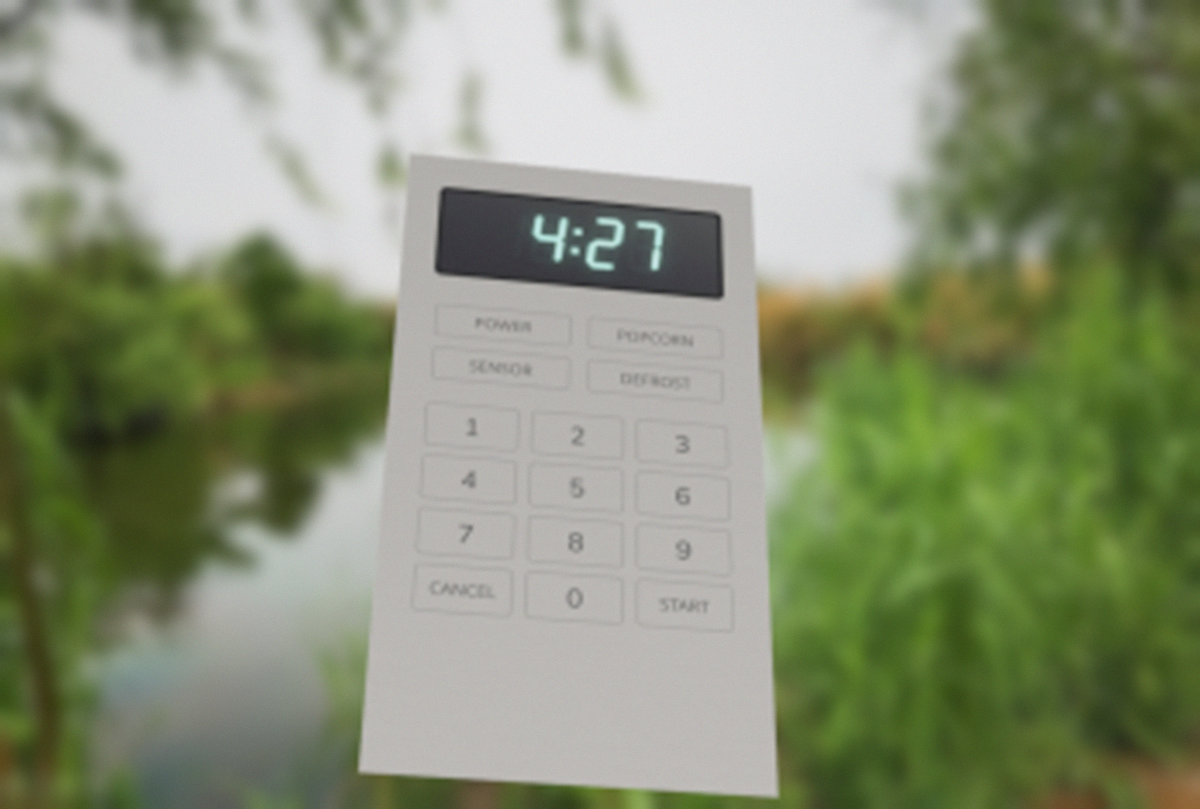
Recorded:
4.27
